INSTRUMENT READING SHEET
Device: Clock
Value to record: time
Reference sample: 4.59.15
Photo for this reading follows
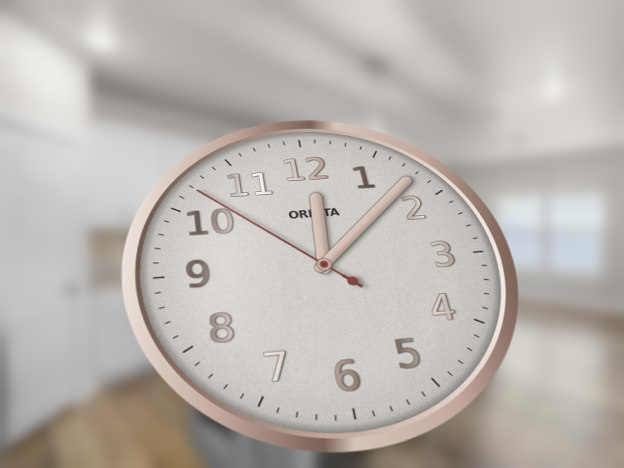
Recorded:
12.07.52
